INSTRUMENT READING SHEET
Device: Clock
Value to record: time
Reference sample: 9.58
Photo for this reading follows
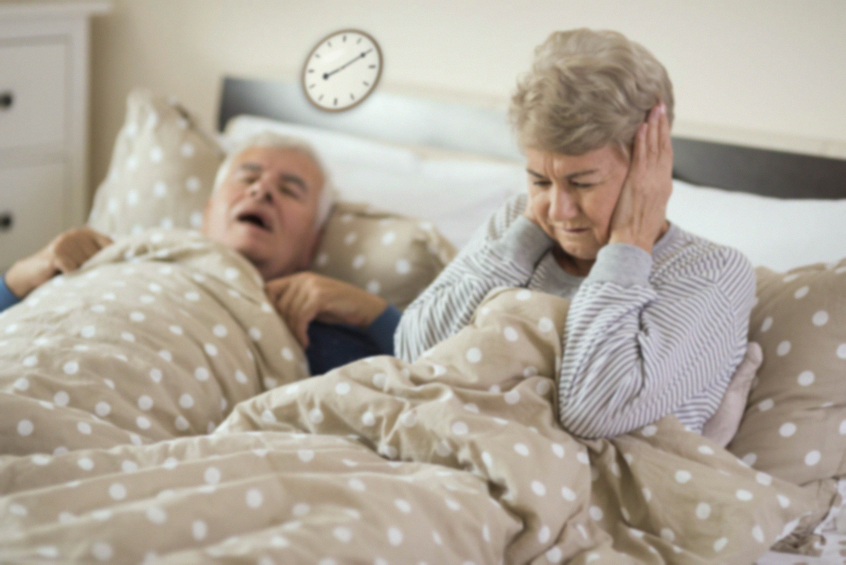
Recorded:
8.10
